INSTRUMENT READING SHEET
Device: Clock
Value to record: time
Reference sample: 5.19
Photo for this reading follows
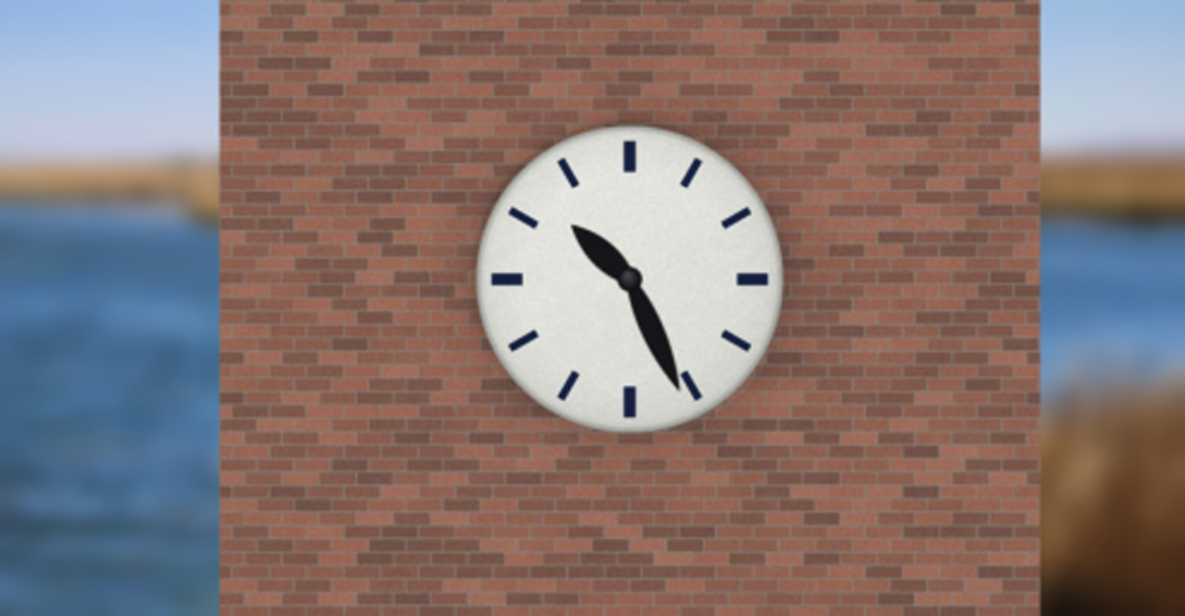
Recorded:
10.26
